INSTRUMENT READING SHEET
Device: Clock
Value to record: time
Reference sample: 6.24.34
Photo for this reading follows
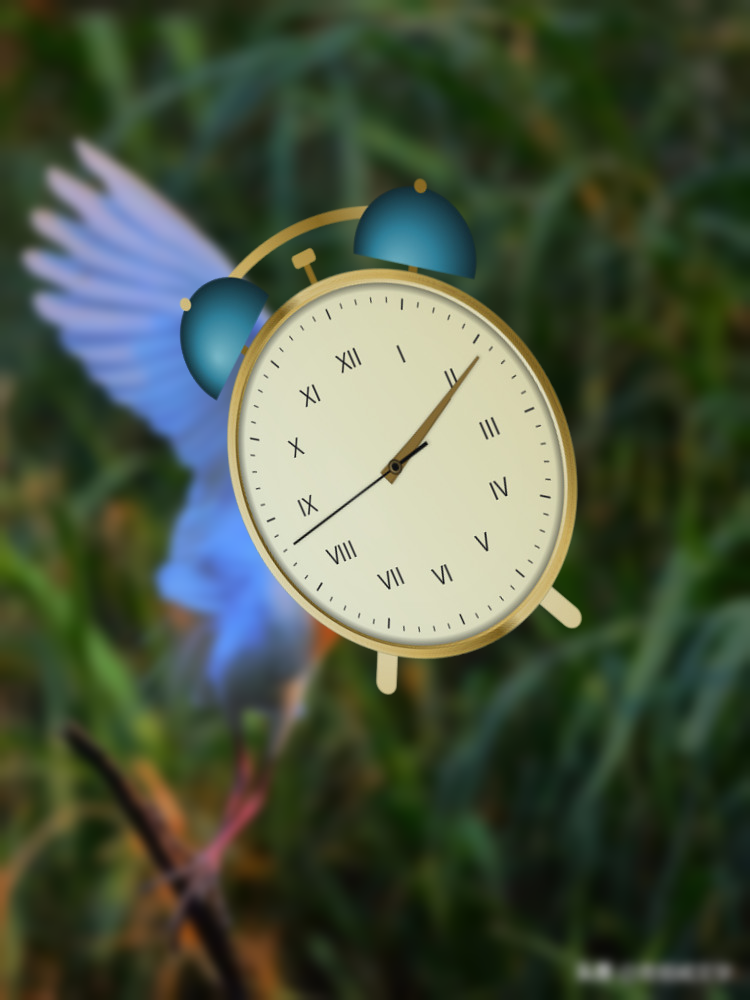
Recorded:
2.10.43
